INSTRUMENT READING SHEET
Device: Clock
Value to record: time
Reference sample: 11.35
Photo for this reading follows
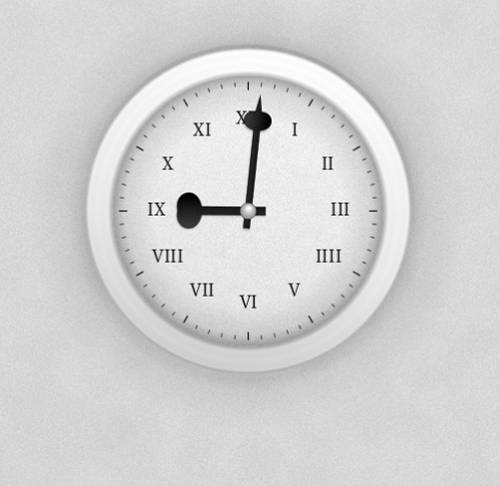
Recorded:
9.01
